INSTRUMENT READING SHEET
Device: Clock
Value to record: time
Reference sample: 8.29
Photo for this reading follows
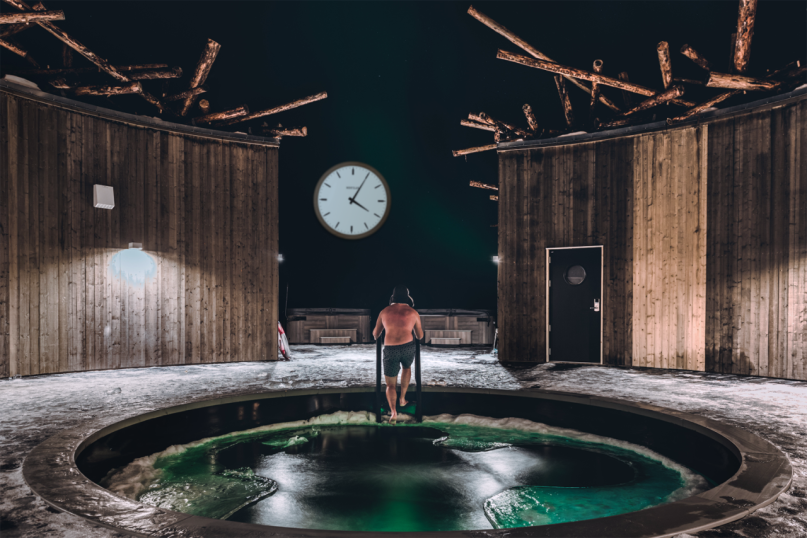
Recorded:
4.05
